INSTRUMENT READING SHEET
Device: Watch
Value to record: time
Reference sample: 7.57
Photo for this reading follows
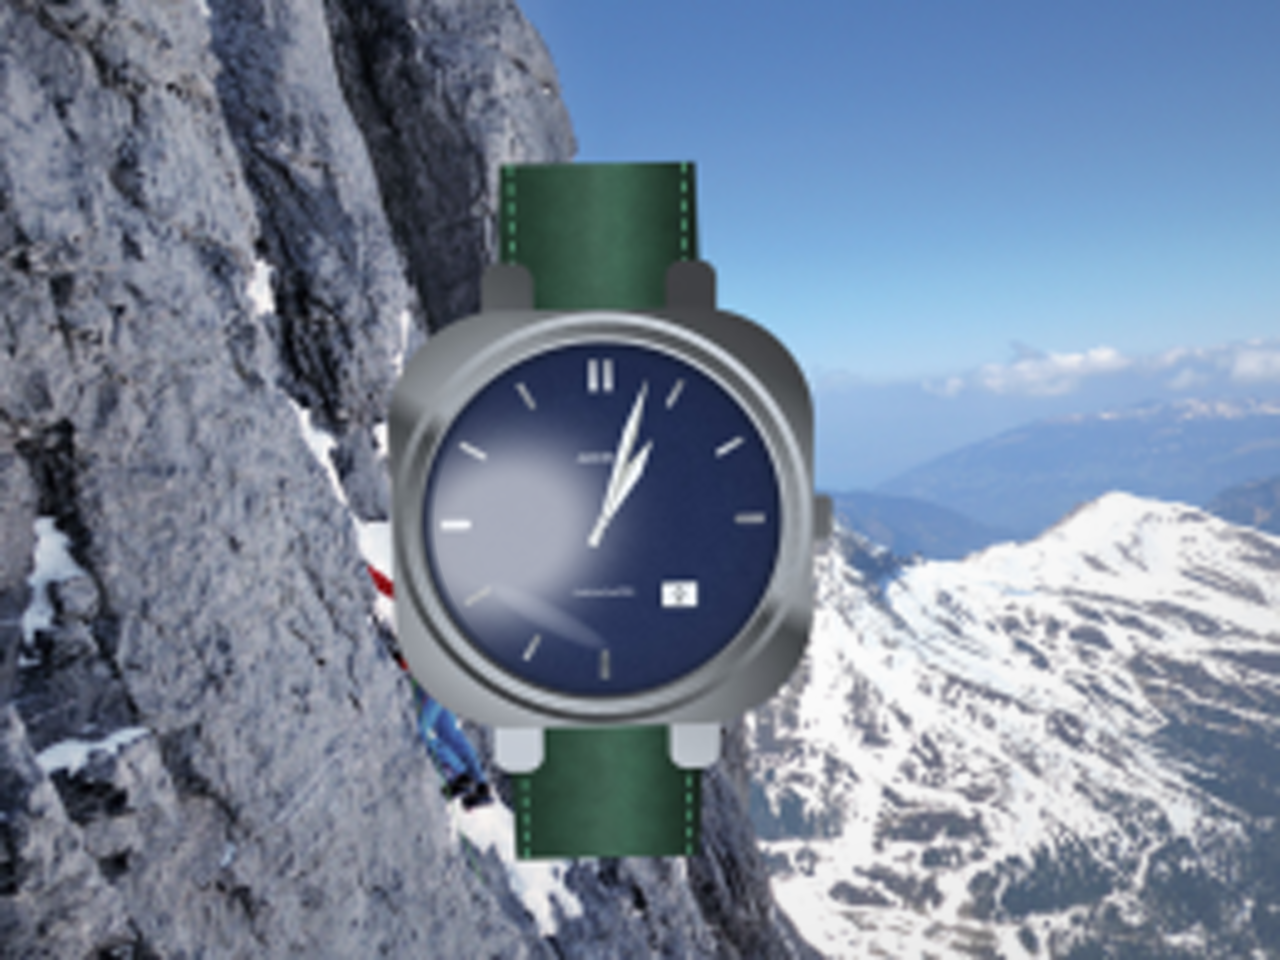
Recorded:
1.03
